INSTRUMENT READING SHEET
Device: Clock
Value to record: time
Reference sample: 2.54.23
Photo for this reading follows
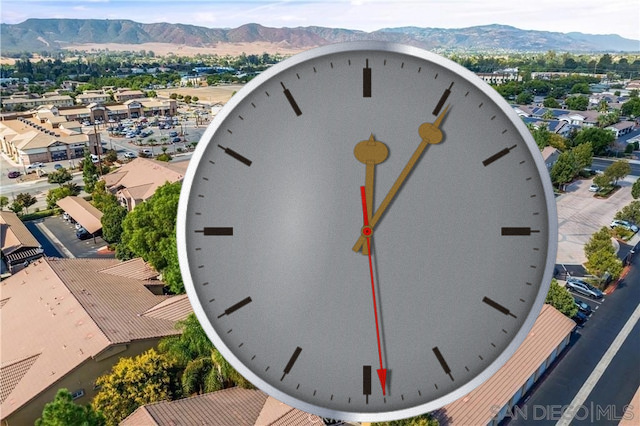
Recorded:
12.05.29
